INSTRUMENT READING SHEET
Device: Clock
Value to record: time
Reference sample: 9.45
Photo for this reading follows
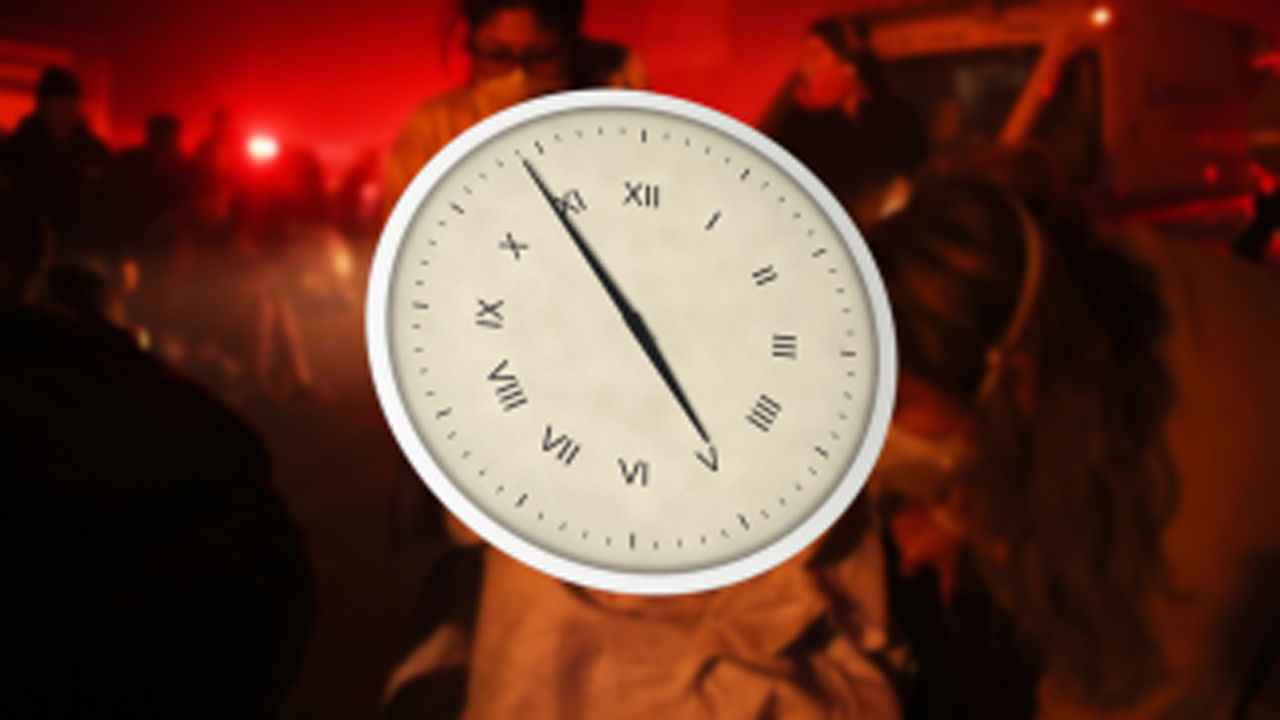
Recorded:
4.54
